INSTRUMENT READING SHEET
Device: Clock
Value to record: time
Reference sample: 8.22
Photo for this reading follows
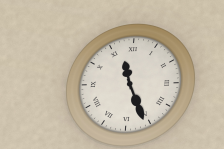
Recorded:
11.26
